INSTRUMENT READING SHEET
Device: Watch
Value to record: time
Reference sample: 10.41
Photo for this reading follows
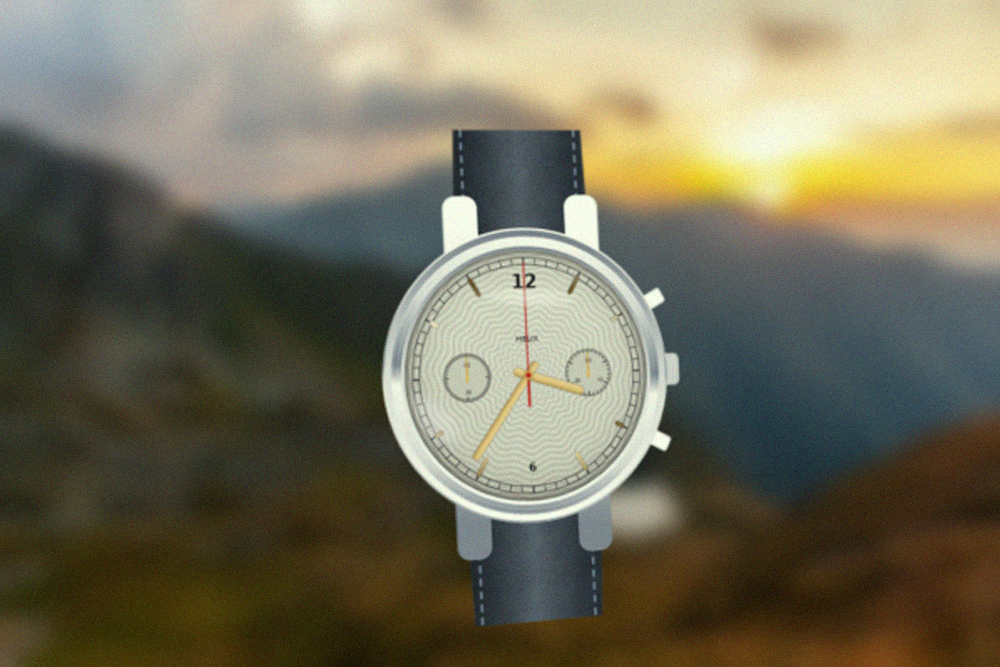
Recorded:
3.36
